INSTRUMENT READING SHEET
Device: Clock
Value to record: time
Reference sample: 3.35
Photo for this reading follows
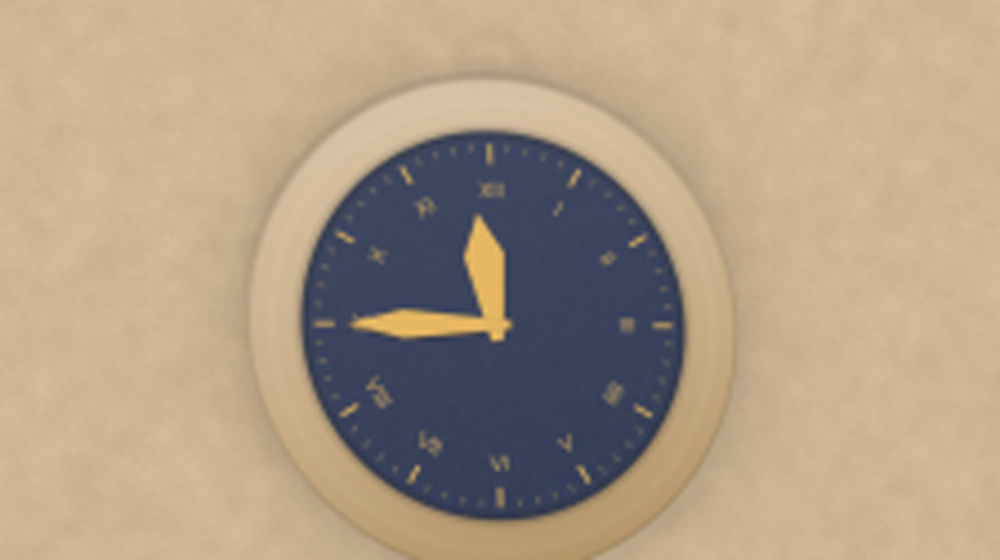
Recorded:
11.45
